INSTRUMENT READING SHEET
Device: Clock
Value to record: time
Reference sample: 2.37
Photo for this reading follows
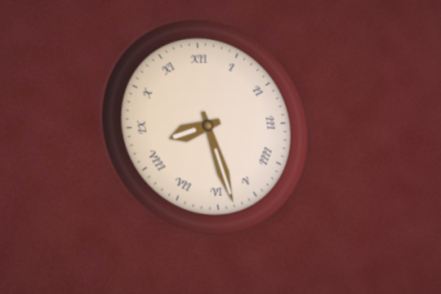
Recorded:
8.28
